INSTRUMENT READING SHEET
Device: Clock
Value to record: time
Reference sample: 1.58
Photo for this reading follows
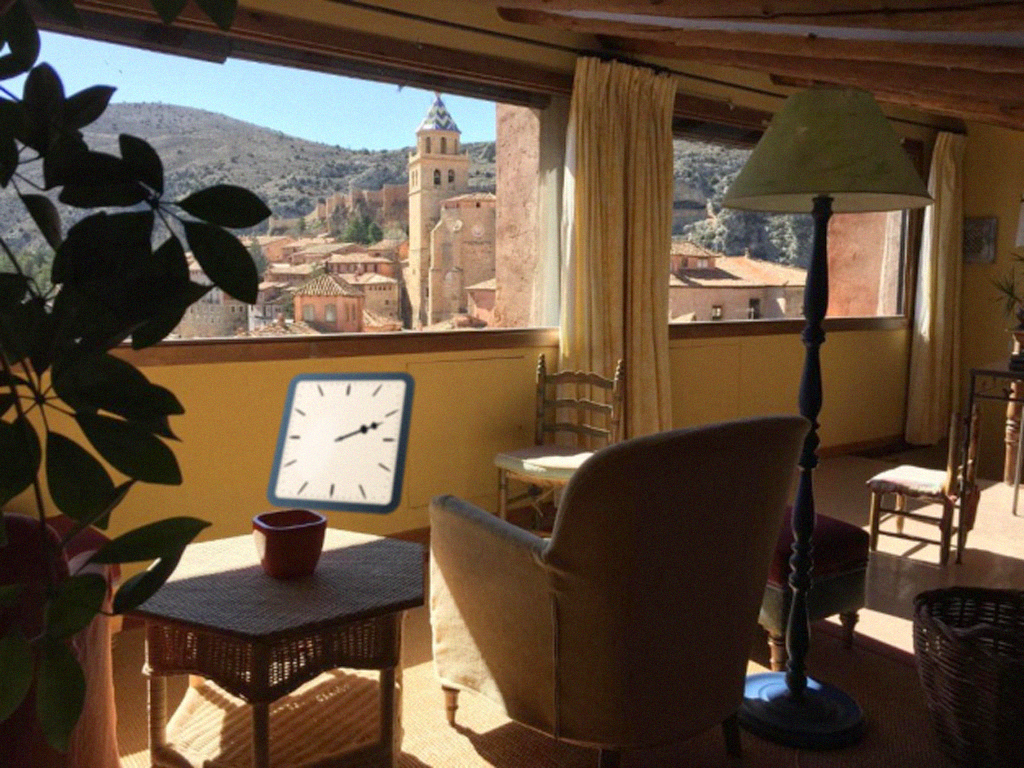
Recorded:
2.11
